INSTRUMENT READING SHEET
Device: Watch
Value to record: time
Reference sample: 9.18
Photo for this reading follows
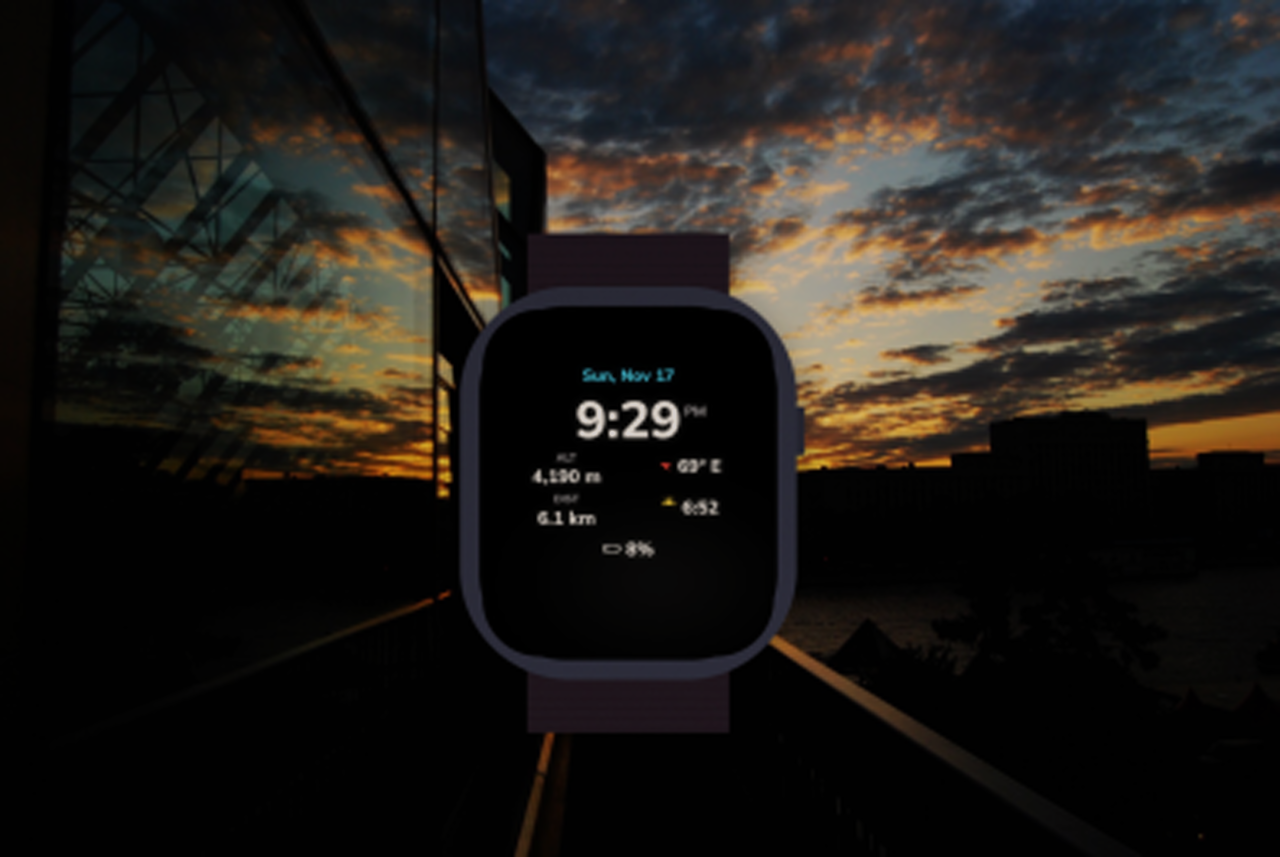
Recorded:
9.29
